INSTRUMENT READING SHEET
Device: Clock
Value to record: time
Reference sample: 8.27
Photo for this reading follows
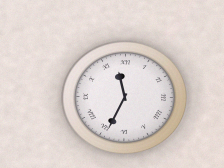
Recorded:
11.34
